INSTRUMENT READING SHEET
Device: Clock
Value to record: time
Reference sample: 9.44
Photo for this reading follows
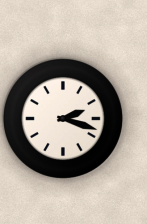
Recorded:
2.18
